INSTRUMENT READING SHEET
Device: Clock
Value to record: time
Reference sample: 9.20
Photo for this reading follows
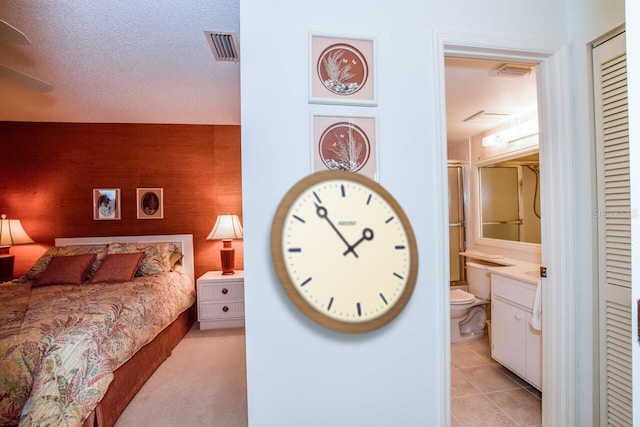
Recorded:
1.54
